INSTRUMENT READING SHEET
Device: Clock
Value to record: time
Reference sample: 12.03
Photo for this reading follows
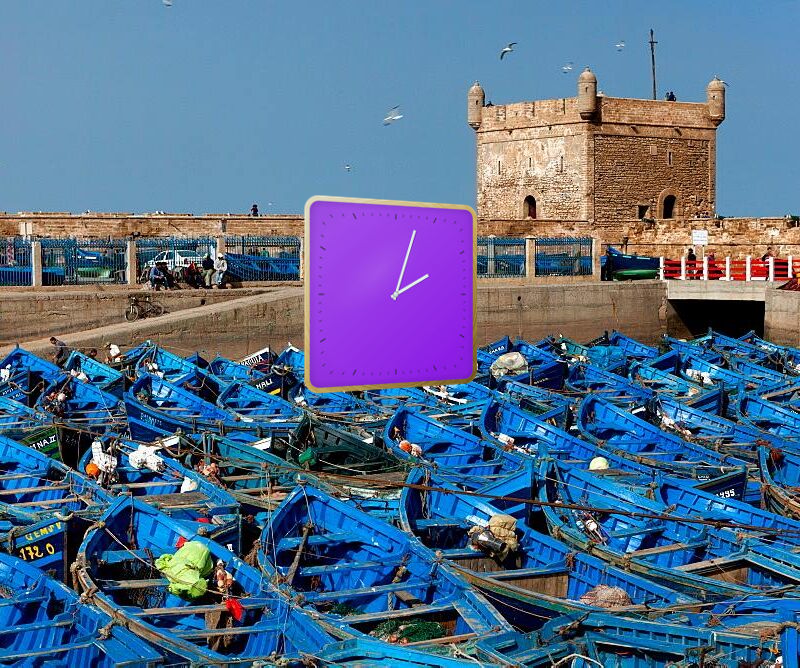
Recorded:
2.03
